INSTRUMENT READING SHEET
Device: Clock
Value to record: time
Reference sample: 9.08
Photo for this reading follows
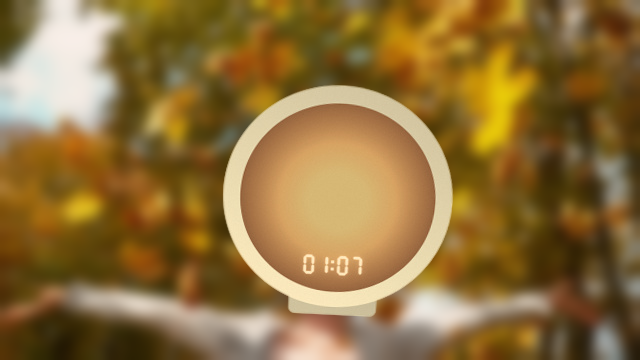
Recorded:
1.07
